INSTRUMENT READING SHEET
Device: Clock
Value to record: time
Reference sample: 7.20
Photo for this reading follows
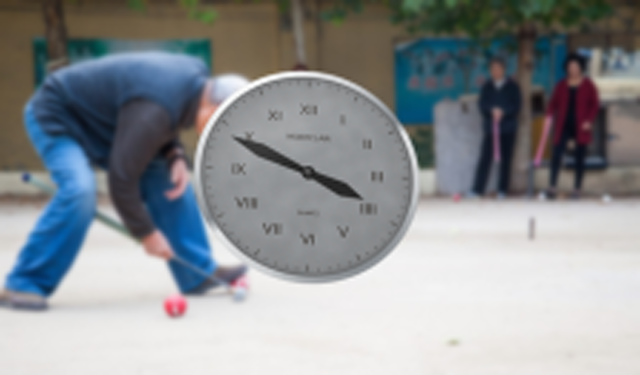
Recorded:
3.49
